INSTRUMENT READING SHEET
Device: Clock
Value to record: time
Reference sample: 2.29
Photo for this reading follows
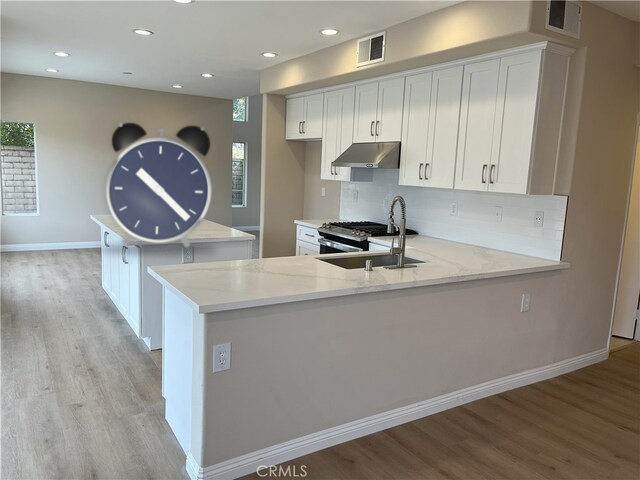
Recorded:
10.22
